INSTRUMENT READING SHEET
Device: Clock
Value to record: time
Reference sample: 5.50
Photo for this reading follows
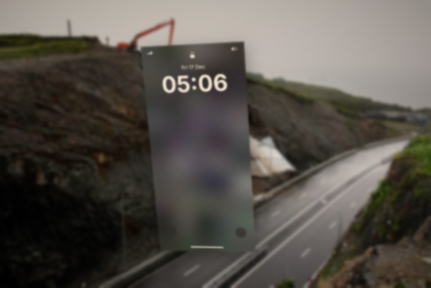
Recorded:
5.06
